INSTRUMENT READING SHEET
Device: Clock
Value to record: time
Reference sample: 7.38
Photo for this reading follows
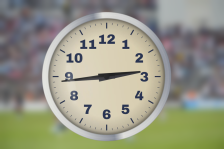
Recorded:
2.44
